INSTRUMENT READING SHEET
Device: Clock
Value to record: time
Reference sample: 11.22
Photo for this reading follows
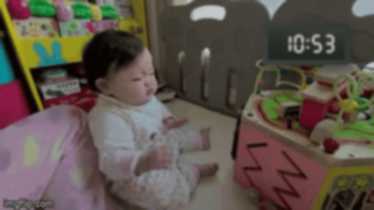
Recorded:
10.53
